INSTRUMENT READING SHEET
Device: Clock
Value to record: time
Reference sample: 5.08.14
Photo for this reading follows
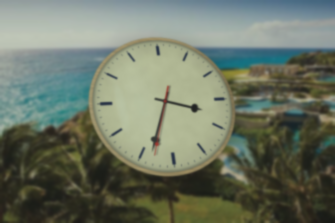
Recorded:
3.33.33
